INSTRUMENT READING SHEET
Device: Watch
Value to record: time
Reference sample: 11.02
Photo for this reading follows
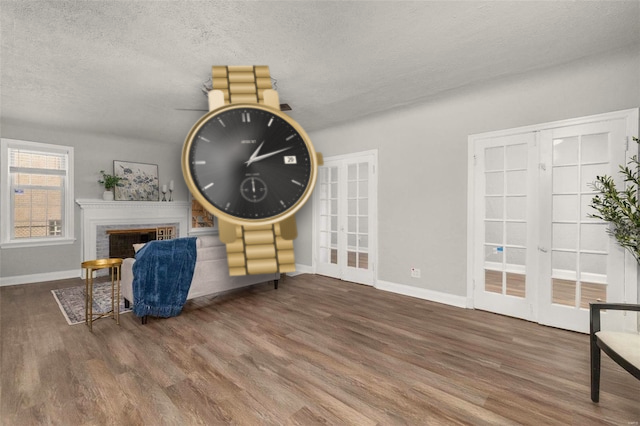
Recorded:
1.12
